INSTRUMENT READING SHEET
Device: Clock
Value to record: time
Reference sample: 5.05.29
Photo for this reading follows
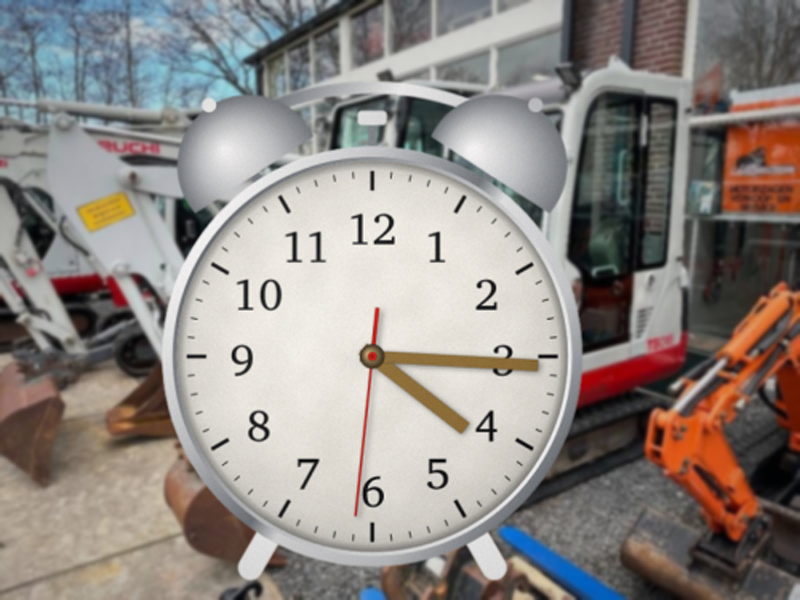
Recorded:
4.15.31
